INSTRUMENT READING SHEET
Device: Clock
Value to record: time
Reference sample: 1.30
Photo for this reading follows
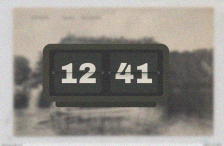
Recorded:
12.41
